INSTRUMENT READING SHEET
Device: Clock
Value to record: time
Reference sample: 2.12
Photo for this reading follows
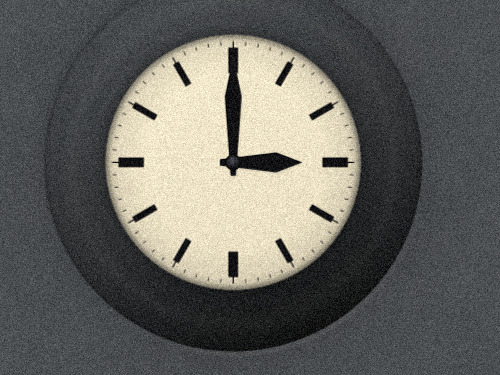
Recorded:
3.00
